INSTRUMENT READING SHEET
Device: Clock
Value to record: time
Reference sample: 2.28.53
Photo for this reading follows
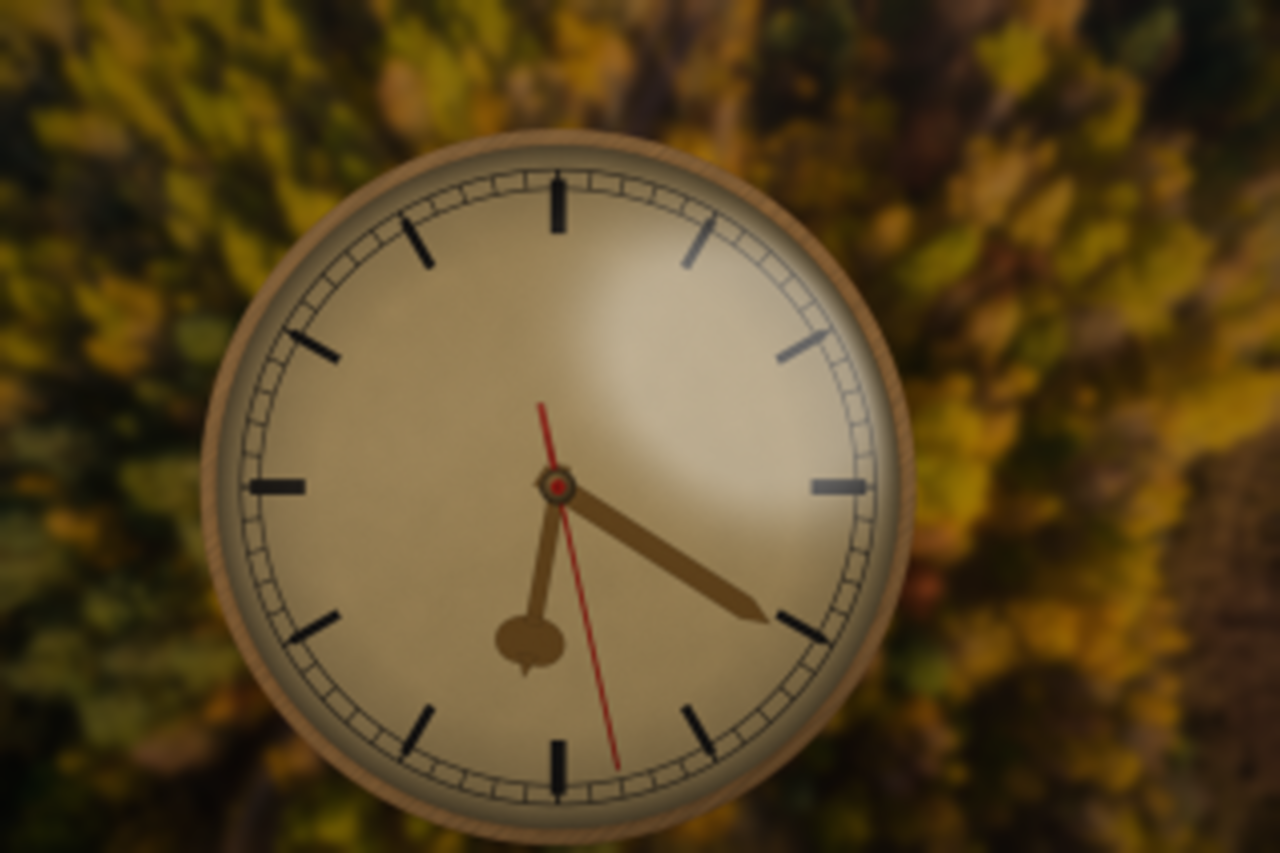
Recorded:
6.20.28
